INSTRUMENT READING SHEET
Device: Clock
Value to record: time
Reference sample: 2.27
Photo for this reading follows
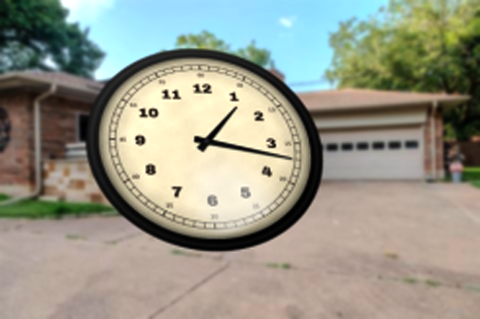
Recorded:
1.17
